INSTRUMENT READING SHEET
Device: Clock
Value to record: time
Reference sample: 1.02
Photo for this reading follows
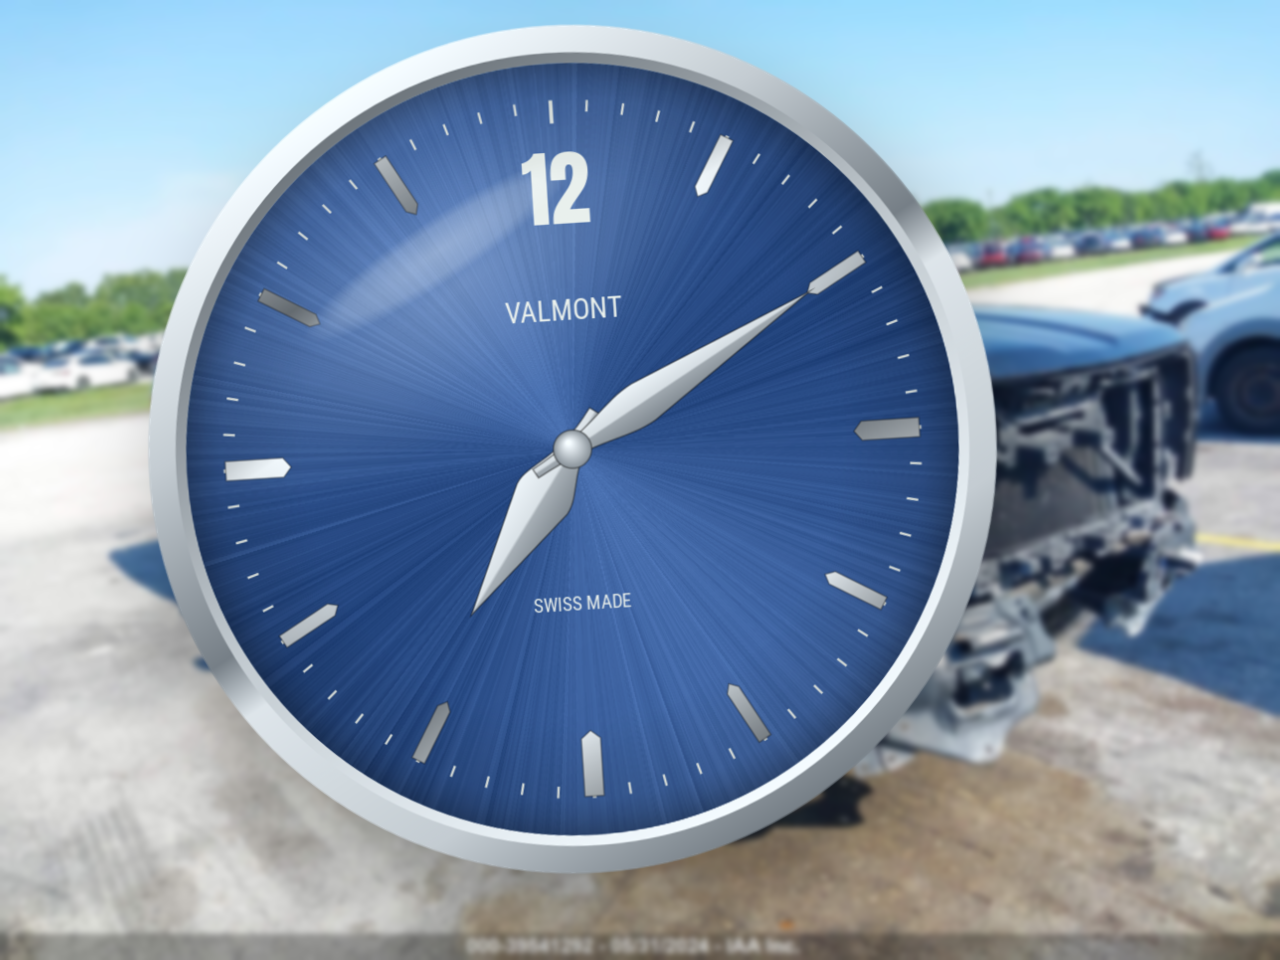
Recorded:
7.10
